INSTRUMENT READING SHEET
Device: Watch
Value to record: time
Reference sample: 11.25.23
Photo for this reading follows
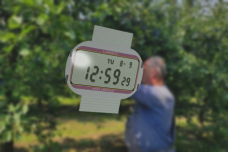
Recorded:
12.59.29
